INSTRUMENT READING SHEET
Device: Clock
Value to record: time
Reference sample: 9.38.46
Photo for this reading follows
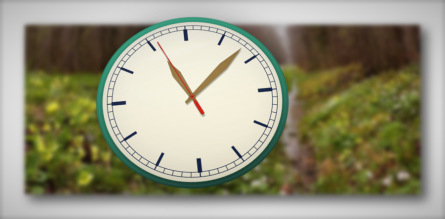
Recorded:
11.07.56
